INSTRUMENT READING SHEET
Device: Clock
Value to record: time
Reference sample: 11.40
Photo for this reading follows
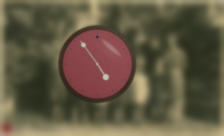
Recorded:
4.54
